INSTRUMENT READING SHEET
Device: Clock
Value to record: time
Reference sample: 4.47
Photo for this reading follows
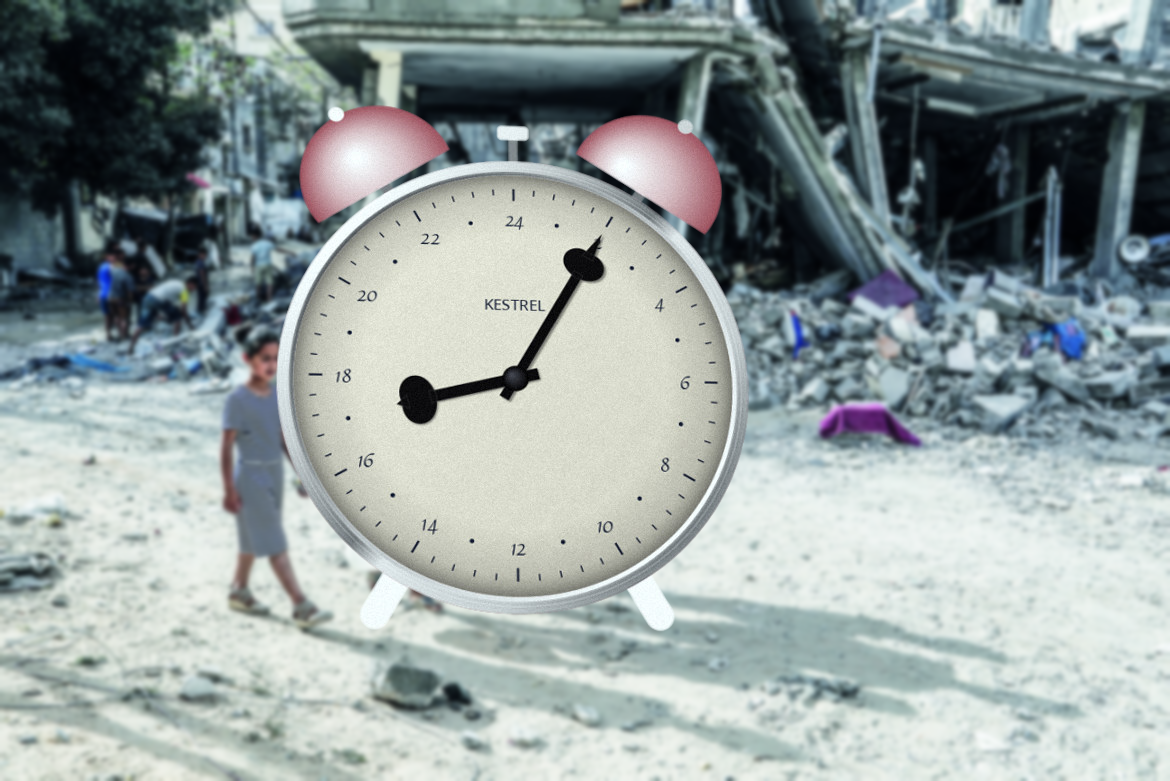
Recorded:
17.05
